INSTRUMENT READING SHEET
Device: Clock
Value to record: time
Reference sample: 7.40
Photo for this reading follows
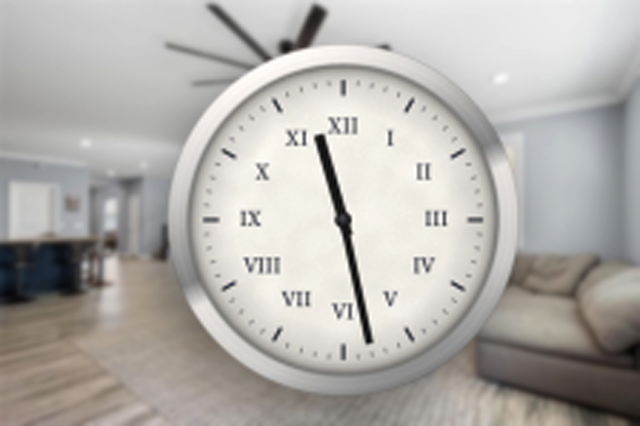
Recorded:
11.28
